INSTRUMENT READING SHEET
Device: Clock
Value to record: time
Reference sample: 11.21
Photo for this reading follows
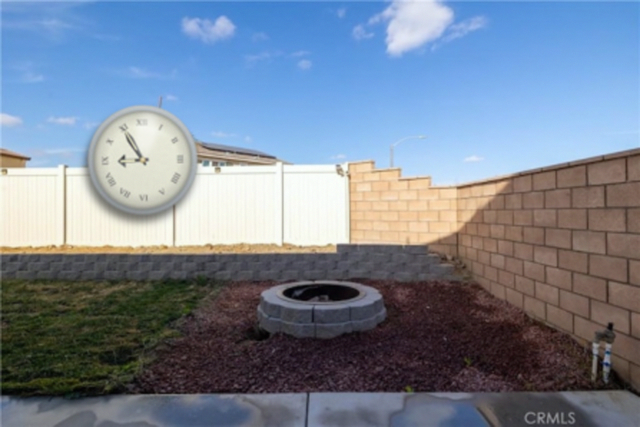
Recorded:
8.55
